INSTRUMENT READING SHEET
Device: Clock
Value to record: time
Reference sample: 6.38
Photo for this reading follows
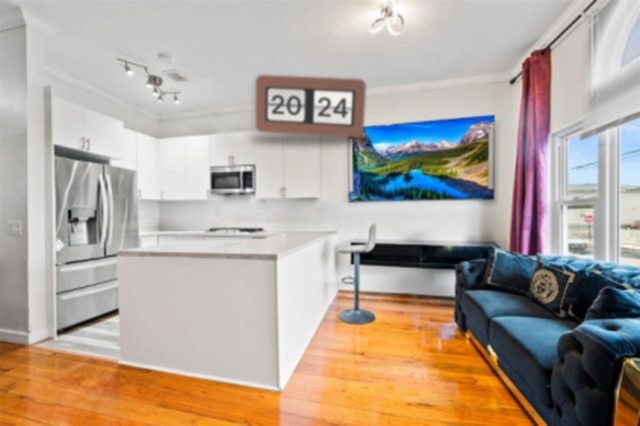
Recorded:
20.24
